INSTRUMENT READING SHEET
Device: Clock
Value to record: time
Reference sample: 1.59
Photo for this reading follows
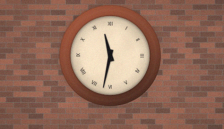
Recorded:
11.32
